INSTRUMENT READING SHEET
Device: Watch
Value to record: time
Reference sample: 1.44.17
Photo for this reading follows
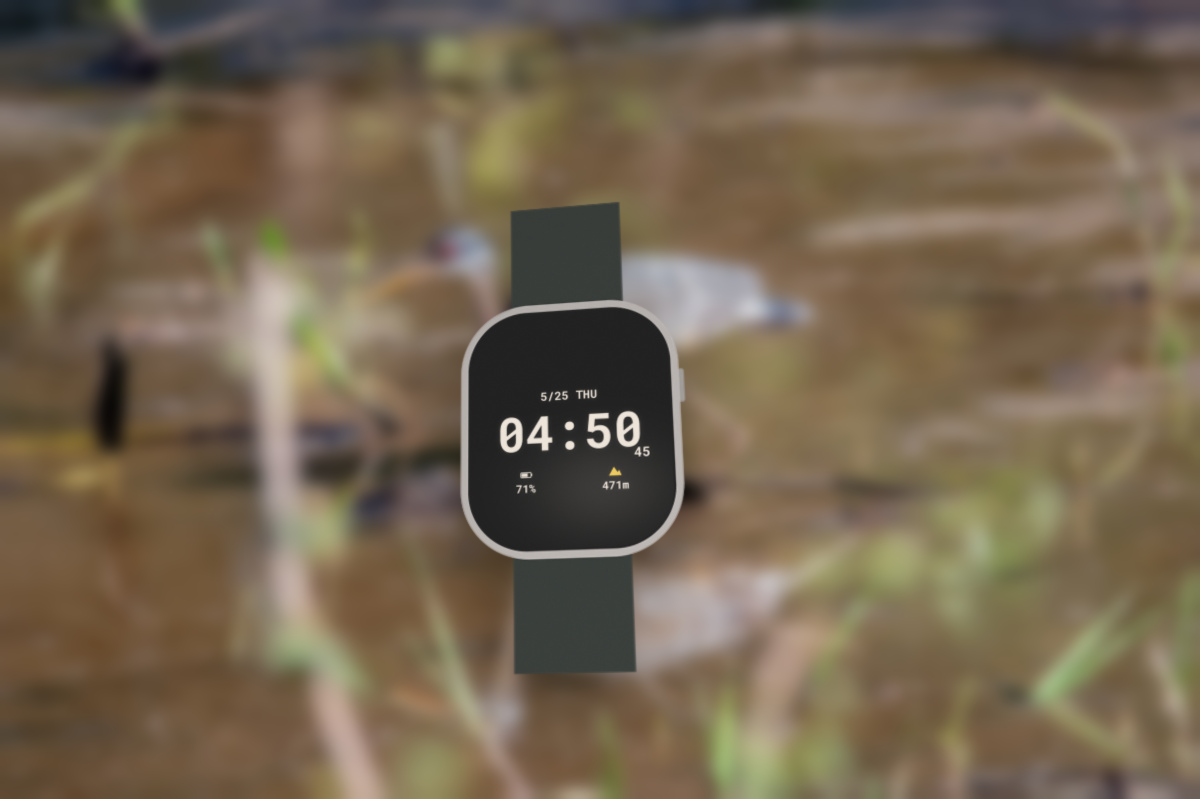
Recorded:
4.50.45
